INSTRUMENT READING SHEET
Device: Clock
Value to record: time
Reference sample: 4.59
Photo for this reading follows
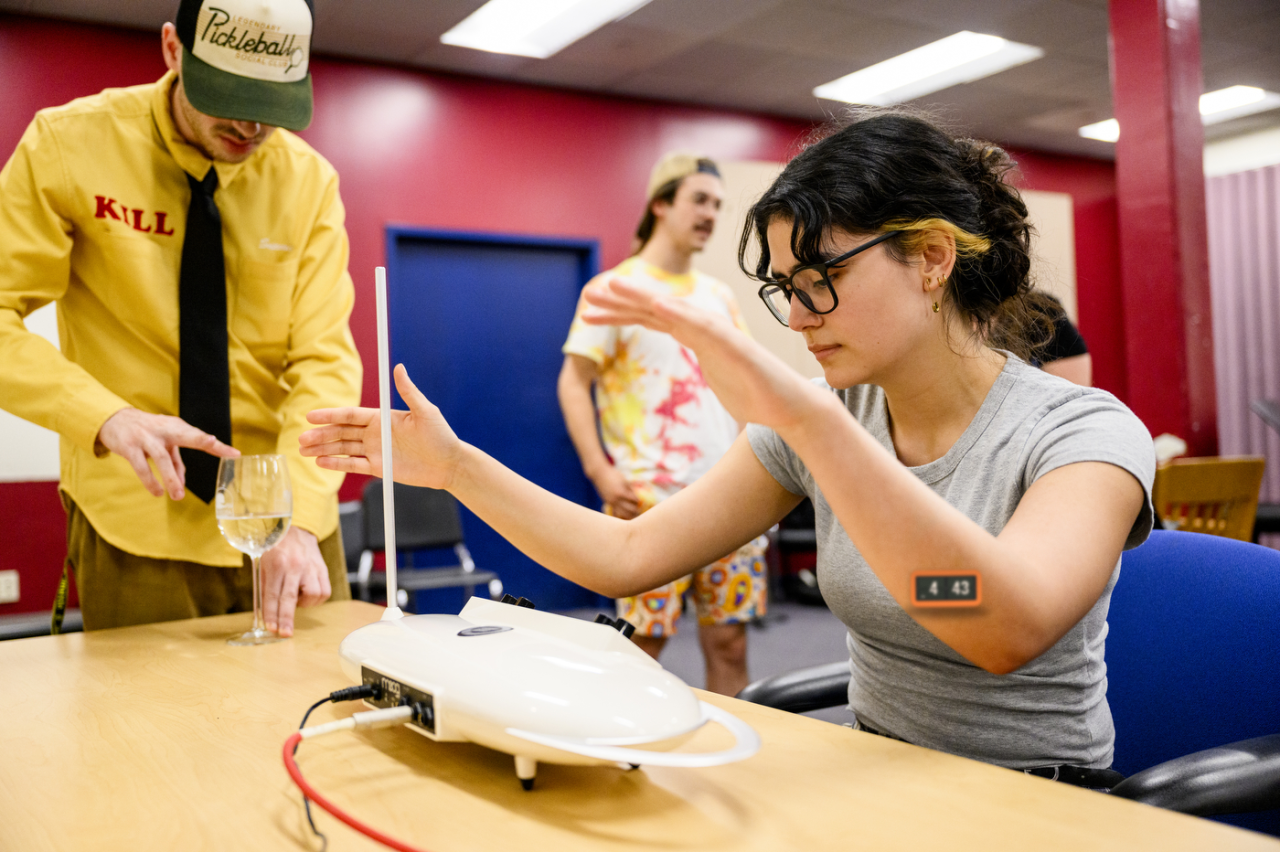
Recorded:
4.43
